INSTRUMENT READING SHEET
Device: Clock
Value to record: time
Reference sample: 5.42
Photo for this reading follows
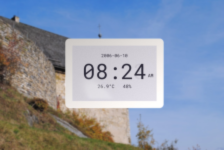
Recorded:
8.24
